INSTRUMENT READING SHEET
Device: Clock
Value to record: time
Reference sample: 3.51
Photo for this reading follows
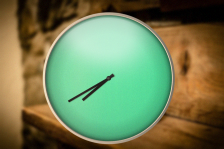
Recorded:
7.40
